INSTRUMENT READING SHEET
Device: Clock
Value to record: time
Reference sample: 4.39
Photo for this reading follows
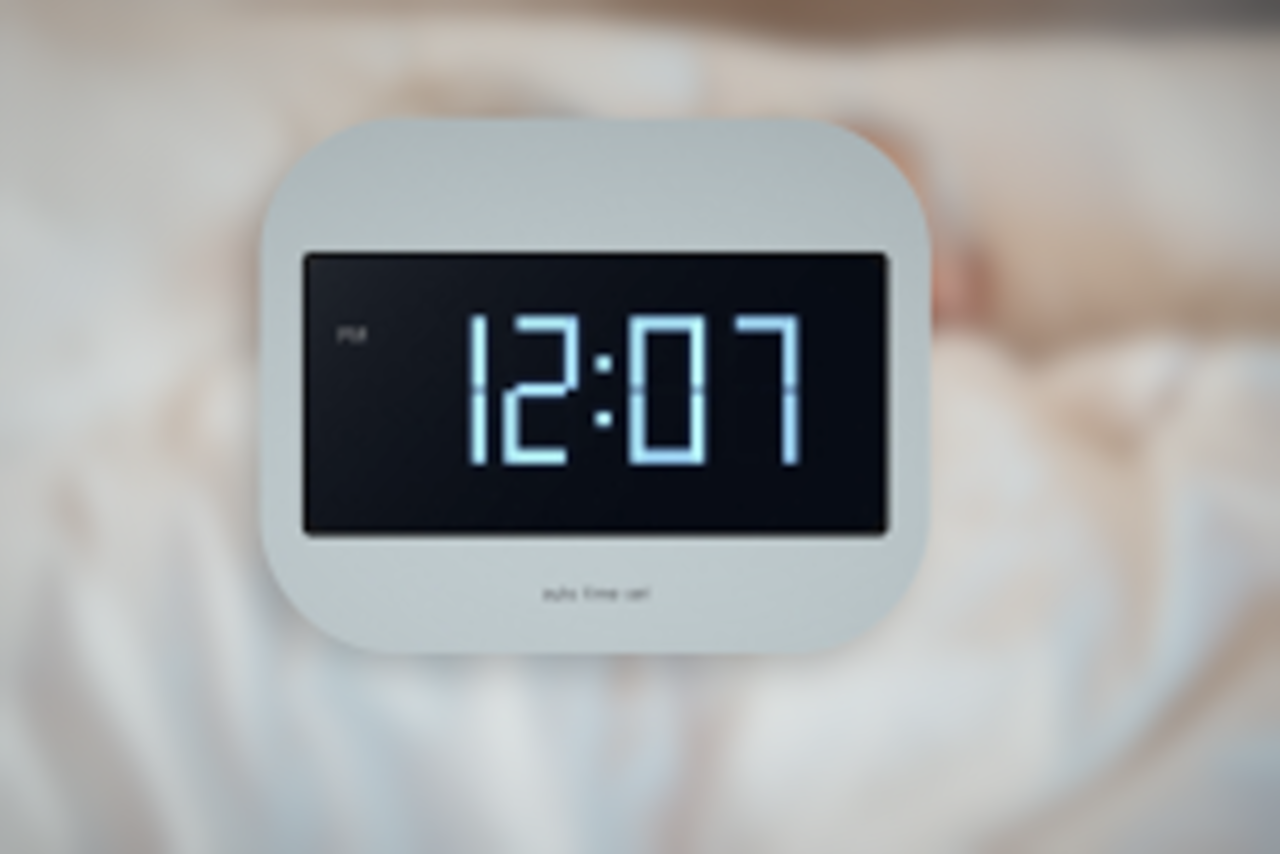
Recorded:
12.07
